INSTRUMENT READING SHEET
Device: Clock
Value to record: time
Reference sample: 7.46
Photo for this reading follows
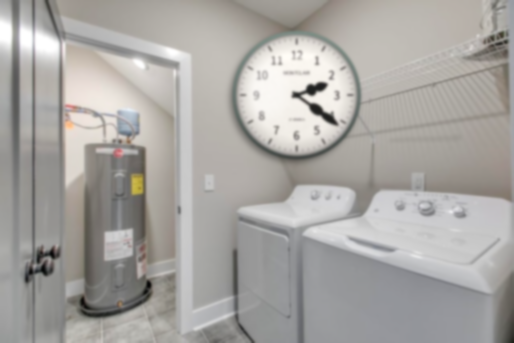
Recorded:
2.21
